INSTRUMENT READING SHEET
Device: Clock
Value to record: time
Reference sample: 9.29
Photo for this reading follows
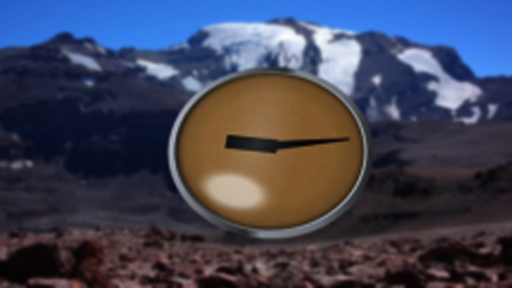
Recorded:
9.14
